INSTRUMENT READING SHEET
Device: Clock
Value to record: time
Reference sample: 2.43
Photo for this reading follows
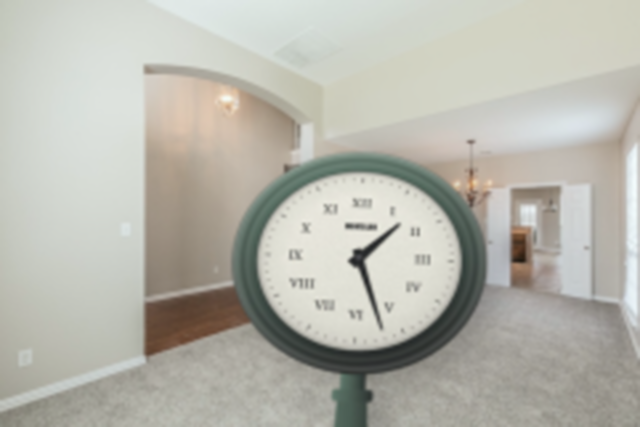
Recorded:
1.27
